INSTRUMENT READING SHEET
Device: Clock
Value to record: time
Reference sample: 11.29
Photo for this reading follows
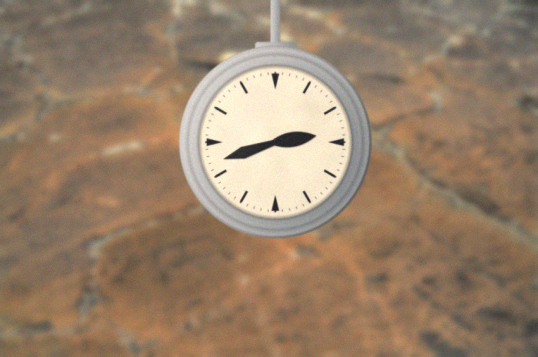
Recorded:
2.42
